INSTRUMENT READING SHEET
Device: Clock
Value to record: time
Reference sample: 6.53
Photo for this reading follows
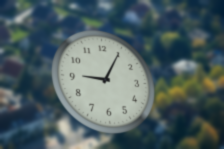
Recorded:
9.05
